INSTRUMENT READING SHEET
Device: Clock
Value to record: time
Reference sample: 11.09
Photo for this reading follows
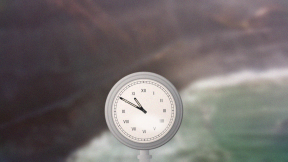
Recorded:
10.50
